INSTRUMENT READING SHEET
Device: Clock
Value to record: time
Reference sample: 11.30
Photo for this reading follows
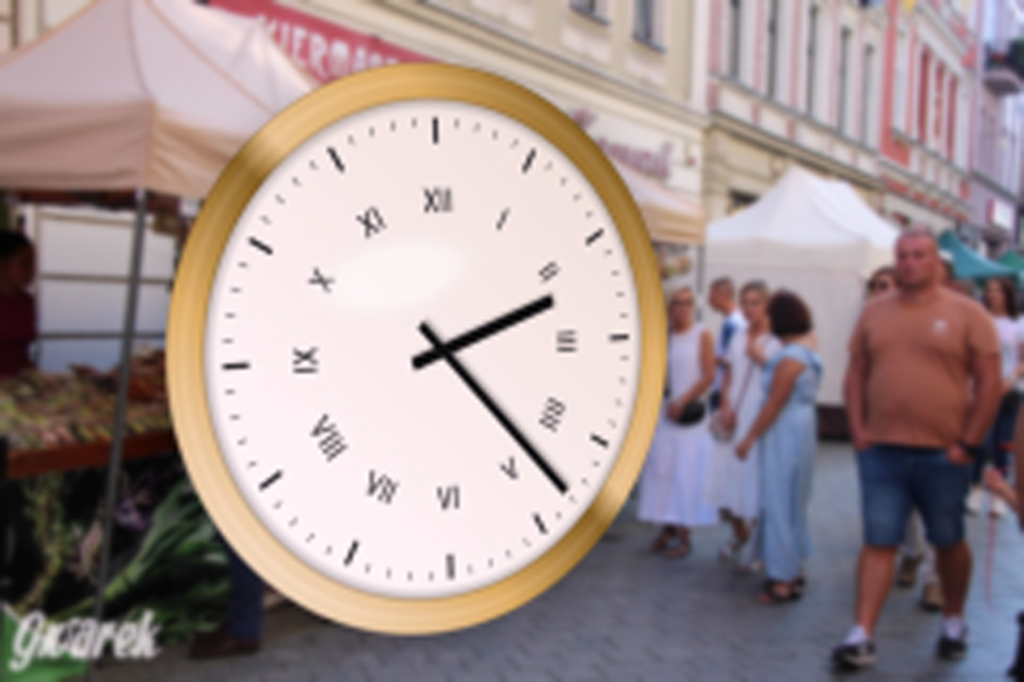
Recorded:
2.23
